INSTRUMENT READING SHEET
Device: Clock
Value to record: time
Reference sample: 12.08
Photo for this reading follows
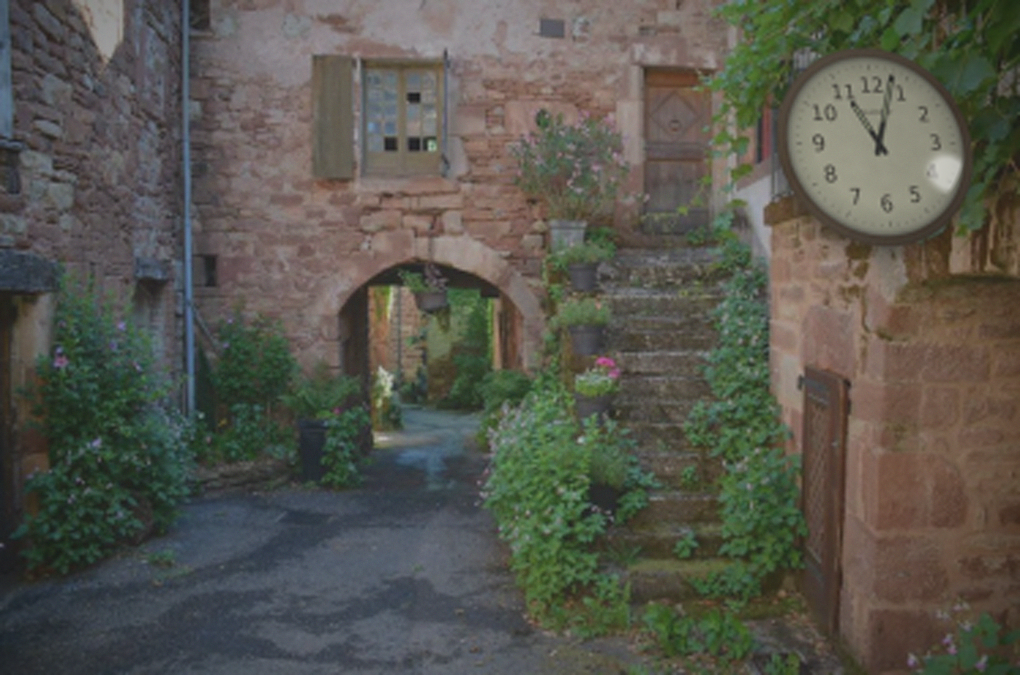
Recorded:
11.03
